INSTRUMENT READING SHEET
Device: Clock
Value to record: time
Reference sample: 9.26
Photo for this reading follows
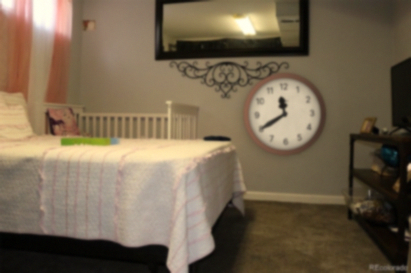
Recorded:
11.40
